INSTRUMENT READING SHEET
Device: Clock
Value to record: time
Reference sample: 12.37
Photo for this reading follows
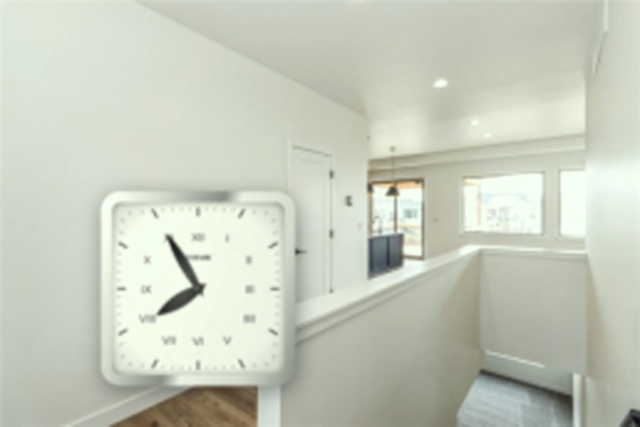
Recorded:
7.55
